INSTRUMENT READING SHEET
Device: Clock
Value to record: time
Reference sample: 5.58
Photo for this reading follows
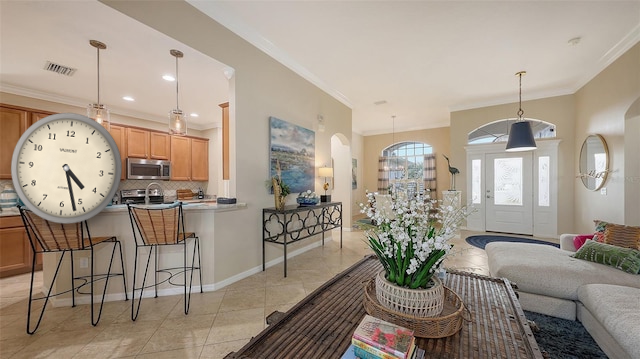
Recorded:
4.27
